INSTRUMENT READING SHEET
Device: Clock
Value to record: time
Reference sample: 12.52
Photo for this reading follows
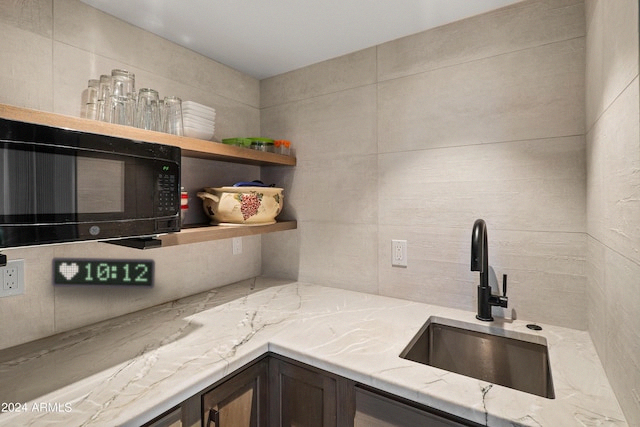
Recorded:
10.12
